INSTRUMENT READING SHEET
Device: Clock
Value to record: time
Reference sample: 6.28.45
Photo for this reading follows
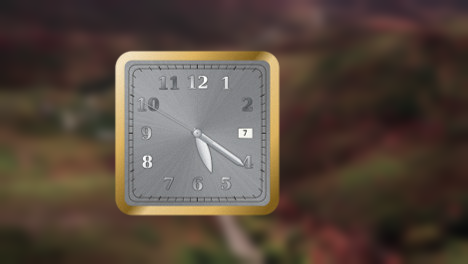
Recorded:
5.20.50
